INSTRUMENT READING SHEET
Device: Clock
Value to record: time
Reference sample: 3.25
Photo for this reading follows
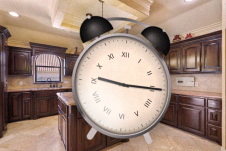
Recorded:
9.15
